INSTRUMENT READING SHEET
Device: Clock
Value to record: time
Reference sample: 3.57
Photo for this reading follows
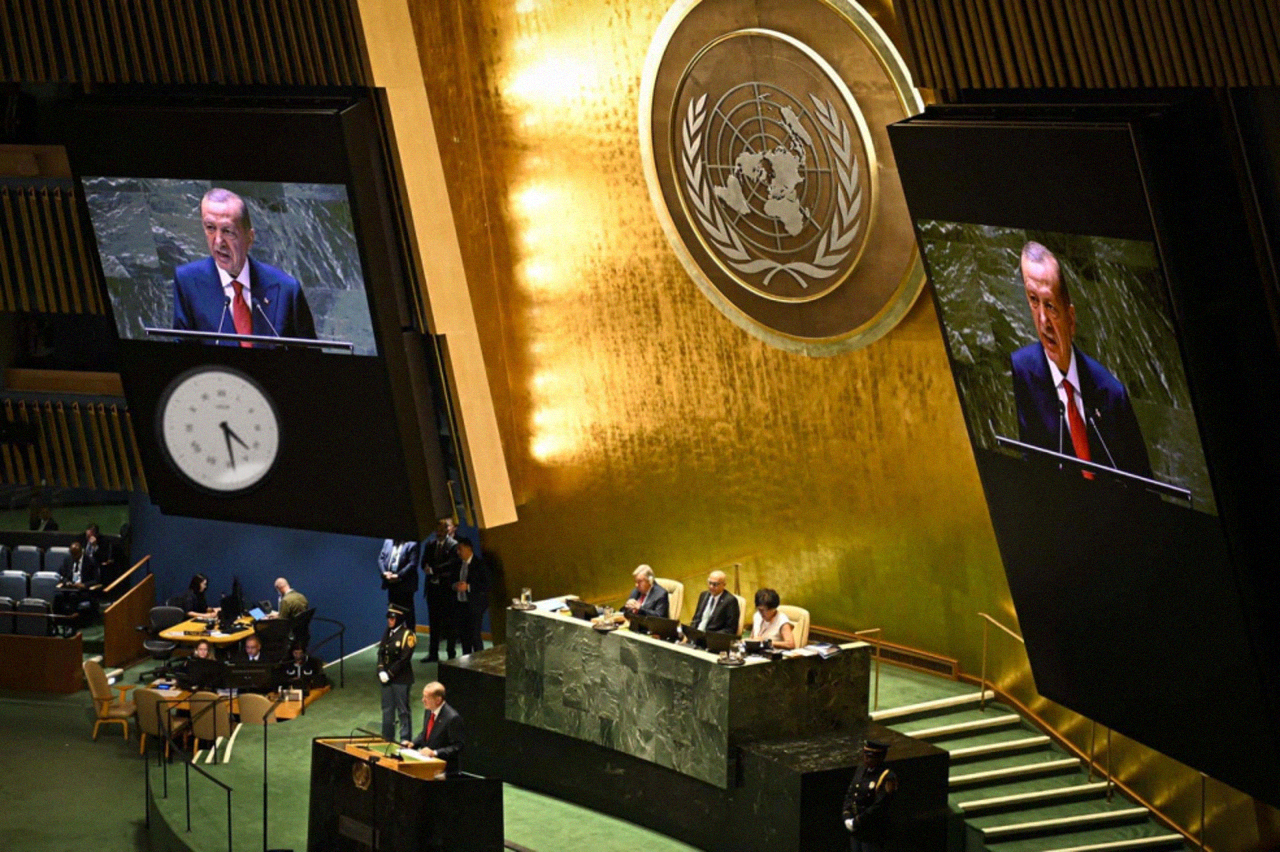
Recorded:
4.29
